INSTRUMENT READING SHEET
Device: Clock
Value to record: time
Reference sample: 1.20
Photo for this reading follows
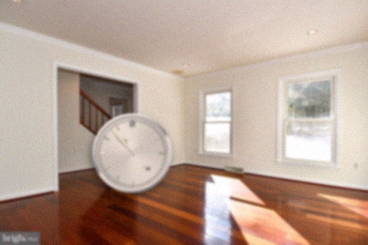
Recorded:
10.53
